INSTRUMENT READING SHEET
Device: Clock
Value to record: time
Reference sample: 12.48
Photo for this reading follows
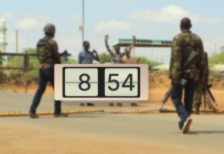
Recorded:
8.54
